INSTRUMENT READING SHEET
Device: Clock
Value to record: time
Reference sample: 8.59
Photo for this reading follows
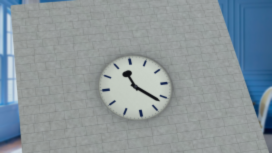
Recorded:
11.22
